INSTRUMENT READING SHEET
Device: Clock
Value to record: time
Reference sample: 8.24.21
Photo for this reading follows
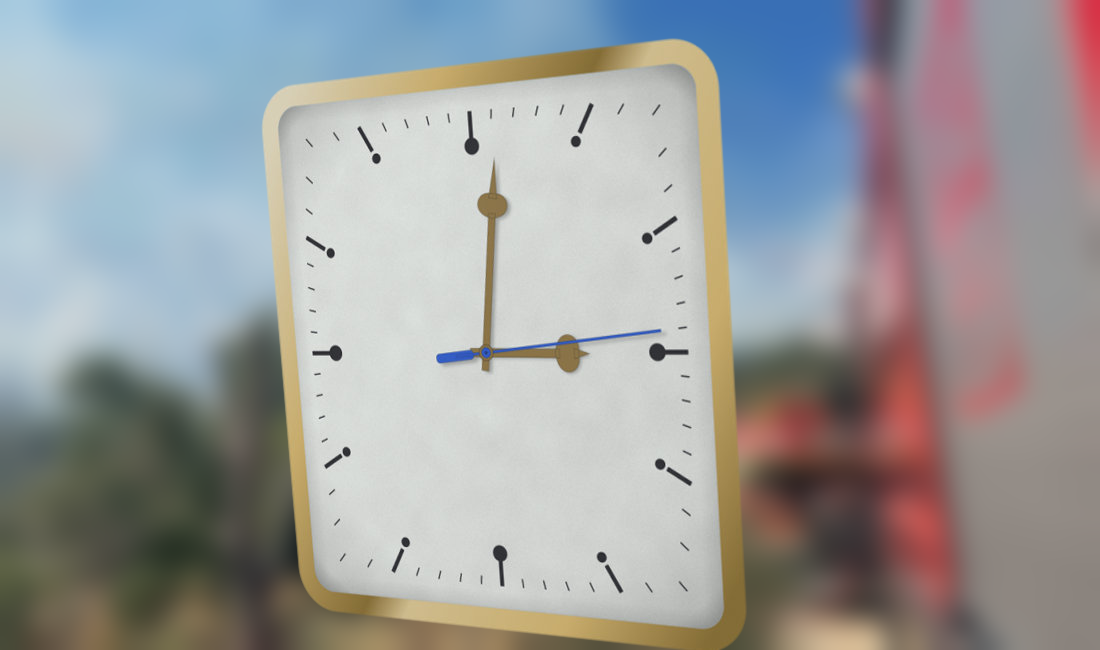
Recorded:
3.01.14
